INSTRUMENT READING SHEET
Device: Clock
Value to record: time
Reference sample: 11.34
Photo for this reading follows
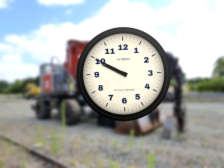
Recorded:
9.50
